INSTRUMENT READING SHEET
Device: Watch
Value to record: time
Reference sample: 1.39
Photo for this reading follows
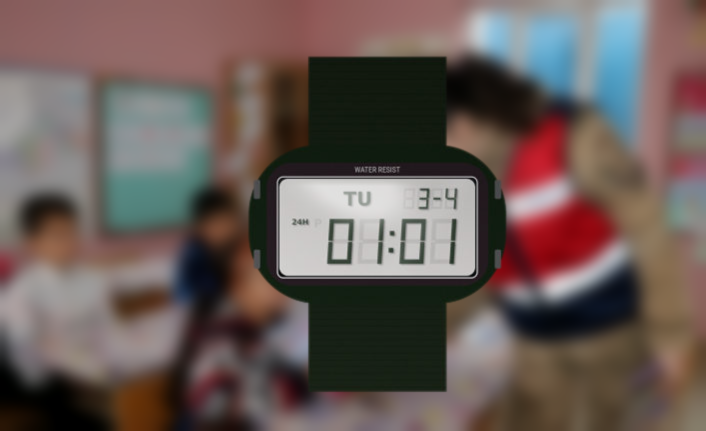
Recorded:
1.01
